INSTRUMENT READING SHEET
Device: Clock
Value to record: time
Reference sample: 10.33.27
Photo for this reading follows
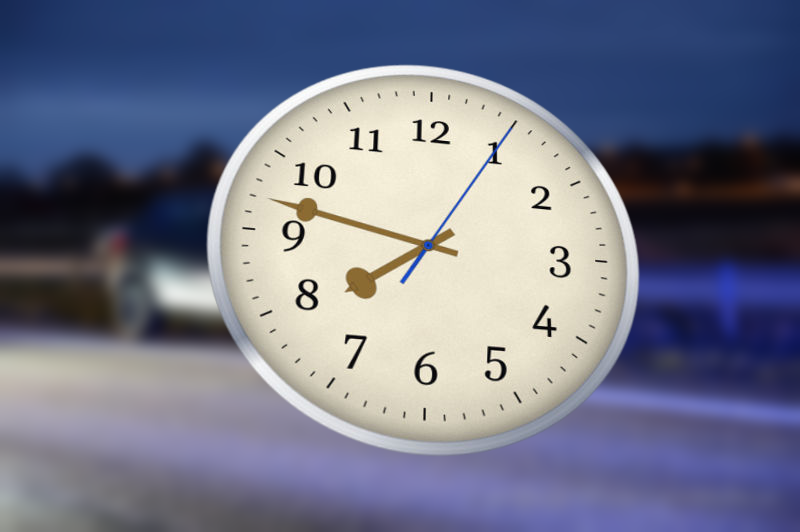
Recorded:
7.47.05
